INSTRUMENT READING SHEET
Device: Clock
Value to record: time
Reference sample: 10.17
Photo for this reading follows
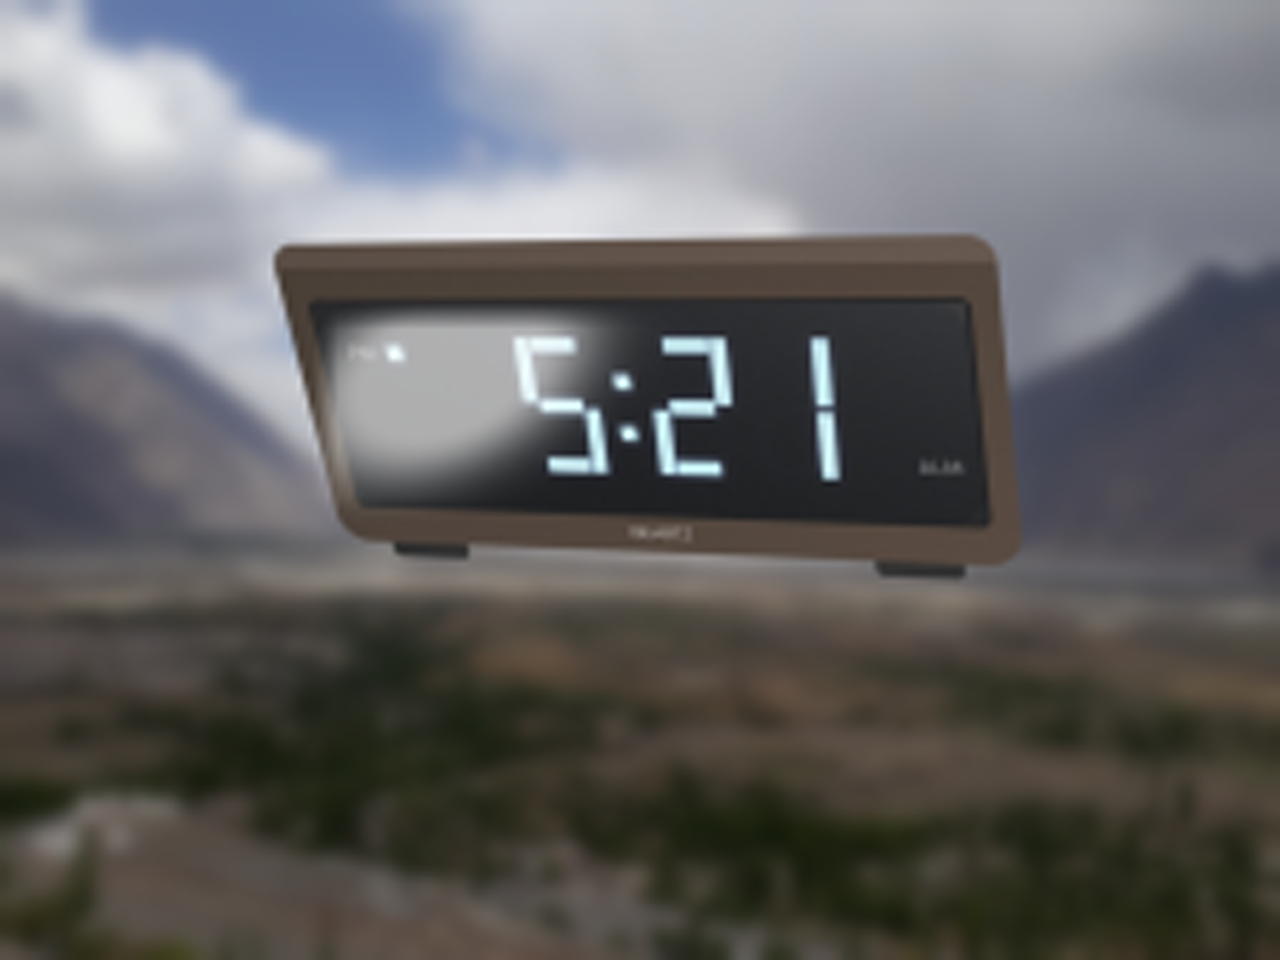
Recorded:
5.21
